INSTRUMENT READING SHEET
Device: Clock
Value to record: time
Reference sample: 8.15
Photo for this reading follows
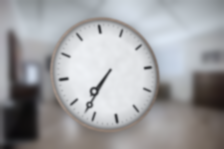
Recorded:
7.37
